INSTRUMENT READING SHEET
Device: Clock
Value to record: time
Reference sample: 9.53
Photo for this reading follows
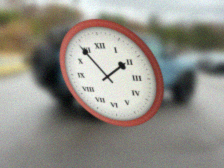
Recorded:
1.54
